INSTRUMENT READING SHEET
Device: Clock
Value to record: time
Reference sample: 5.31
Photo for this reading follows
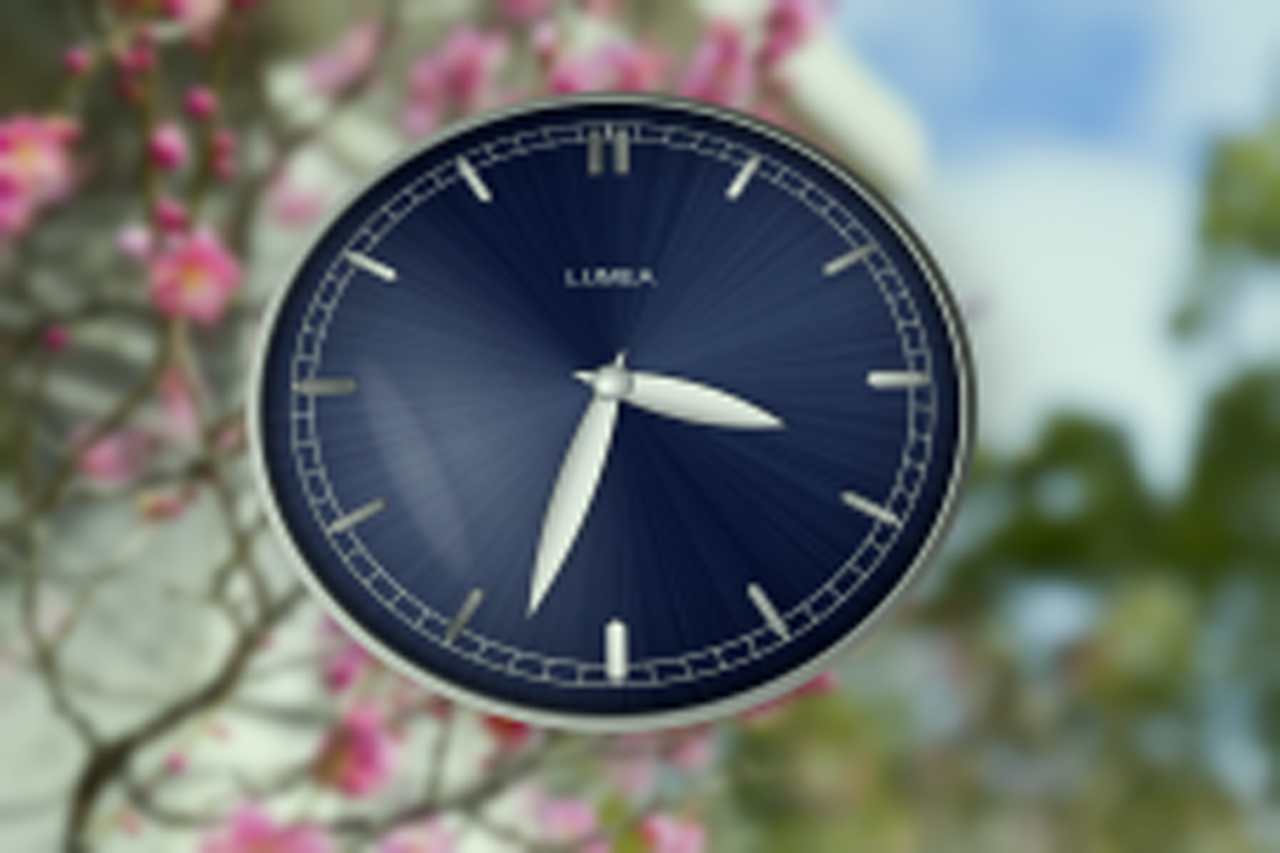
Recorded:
3.33
